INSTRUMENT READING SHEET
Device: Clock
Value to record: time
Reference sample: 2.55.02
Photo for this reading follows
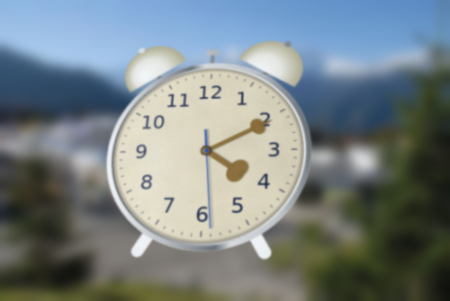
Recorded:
4.10.29
